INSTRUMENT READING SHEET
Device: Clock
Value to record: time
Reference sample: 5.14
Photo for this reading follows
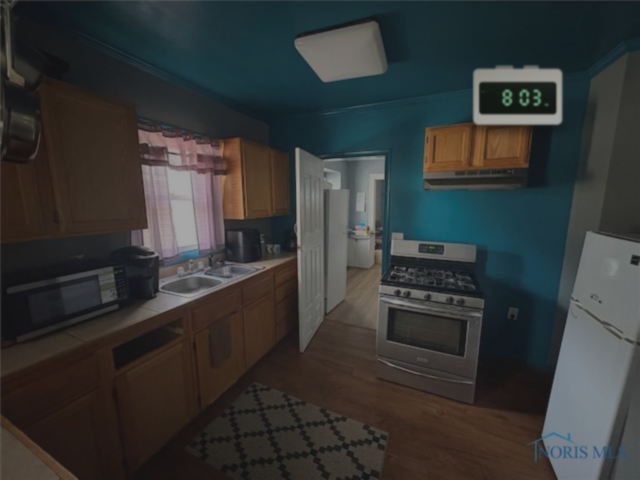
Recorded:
8.03
